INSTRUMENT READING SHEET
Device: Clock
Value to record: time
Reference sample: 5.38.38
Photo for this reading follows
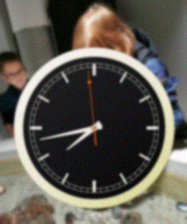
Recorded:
7.42.59
